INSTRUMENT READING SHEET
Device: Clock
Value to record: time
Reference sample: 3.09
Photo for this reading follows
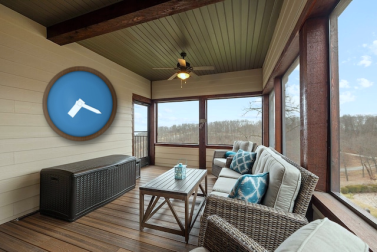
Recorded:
7.19
